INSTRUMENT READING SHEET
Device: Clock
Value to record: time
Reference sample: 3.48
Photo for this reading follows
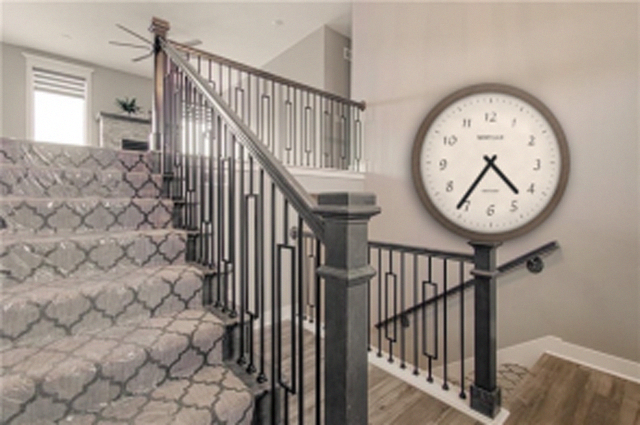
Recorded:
4.36
